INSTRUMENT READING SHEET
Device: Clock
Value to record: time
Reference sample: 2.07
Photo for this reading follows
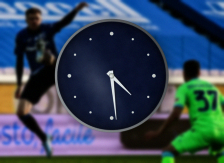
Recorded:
4.29
